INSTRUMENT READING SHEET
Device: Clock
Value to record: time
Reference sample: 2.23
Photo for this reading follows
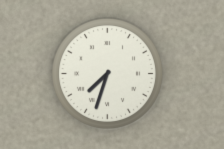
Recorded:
7.33
